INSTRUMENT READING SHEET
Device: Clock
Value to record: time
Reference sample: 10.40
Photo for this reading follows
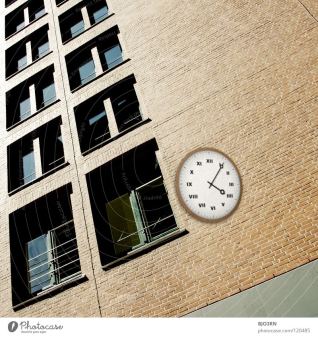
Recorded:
4.06
